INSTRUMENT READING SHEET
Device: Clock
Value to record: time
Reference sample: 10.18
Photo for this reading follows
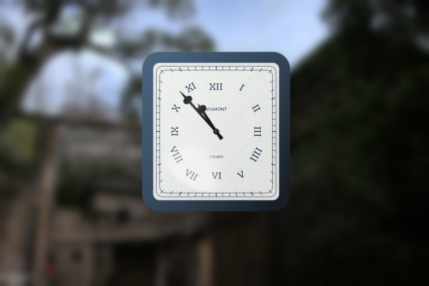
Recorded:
10.53
